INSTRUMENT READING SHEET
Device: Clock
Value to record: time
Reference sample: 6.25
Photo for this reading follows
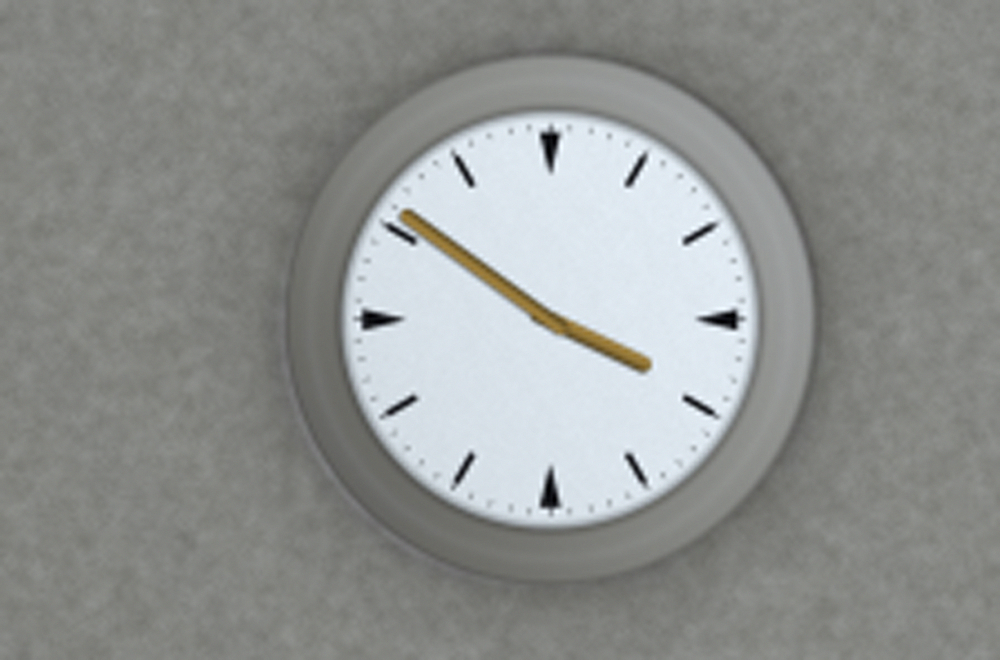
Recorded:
3.51
